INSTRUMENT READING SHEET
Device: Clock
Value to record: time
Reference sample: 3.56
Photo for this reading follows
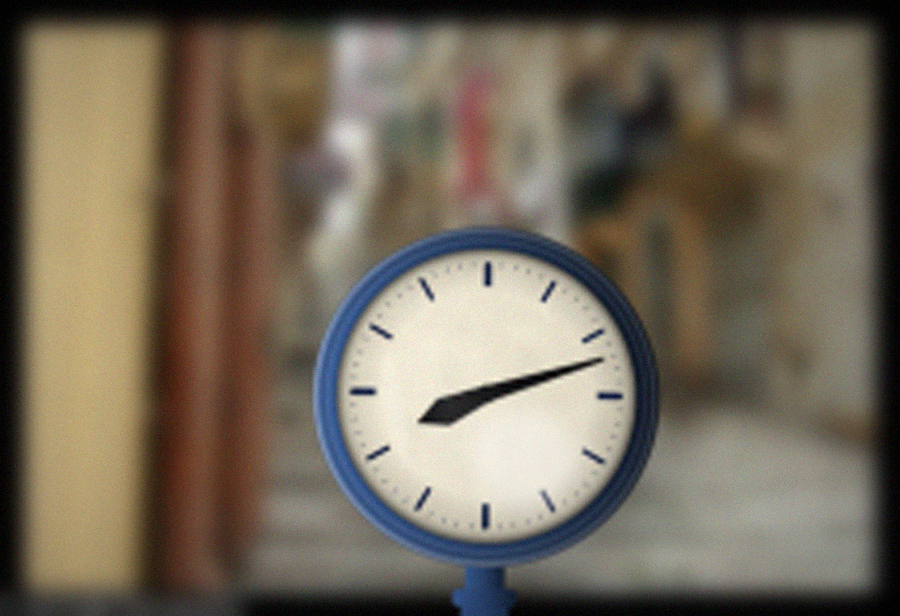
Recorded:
8.12
